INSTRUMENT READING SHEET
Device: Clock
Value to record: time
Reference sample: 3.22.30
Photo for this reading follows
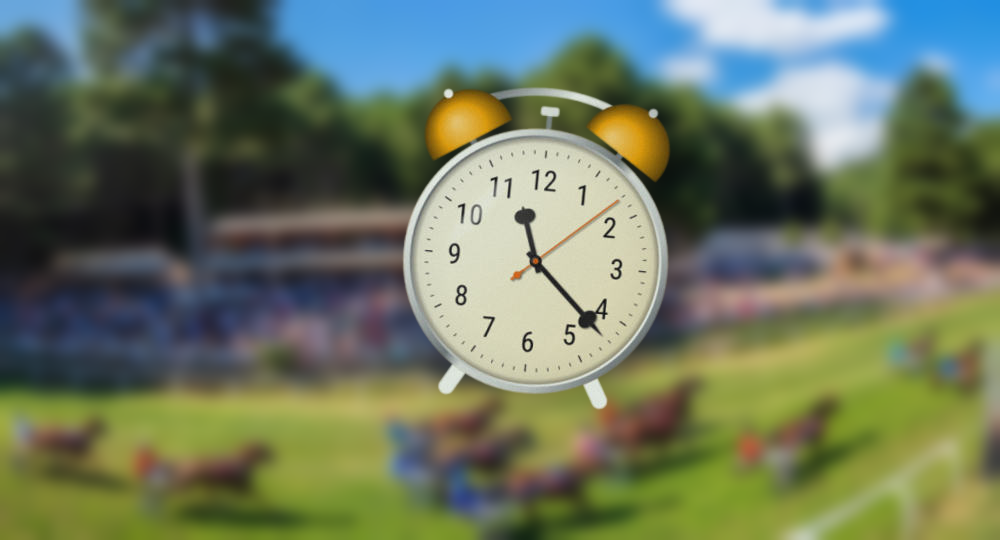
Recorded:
11.22.08
